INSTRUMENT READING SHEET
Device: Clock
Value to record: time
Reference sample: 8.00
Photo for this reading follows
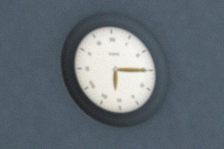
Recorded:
6.15
